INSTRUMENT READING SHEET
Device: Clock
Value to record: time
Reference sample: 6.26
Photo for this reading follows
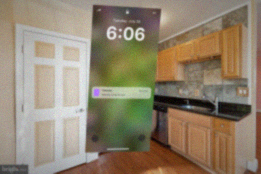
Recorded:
6.06
